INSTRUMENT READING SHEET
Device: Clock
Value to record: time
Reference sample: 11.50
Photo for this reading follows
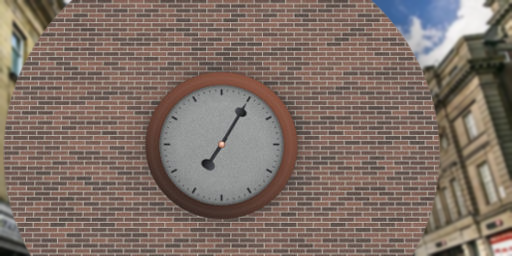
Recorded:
7.05
